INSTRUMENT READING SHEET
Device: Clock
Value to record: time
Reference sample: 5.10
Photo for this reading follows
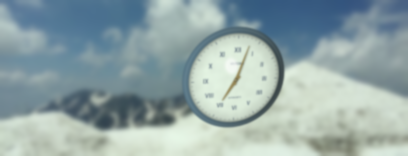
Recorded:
7.03
